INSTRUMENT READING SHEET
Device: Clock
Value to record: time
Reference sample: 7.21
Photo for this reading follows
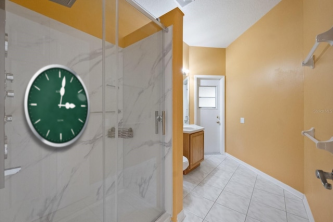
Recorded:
3.02
